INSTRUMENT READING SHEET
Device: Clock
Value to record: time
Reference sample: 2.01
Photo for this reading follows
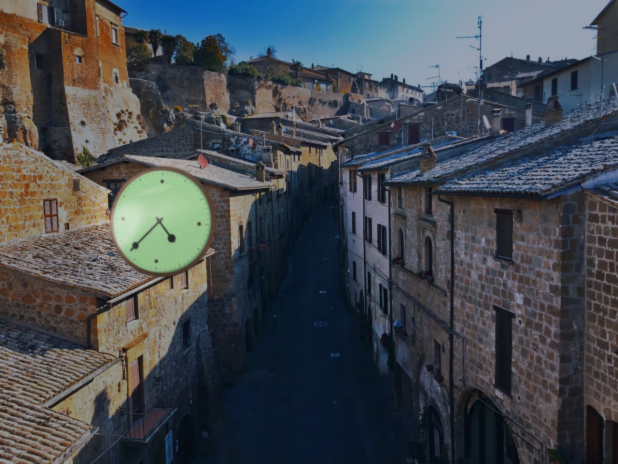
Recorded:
4.37
